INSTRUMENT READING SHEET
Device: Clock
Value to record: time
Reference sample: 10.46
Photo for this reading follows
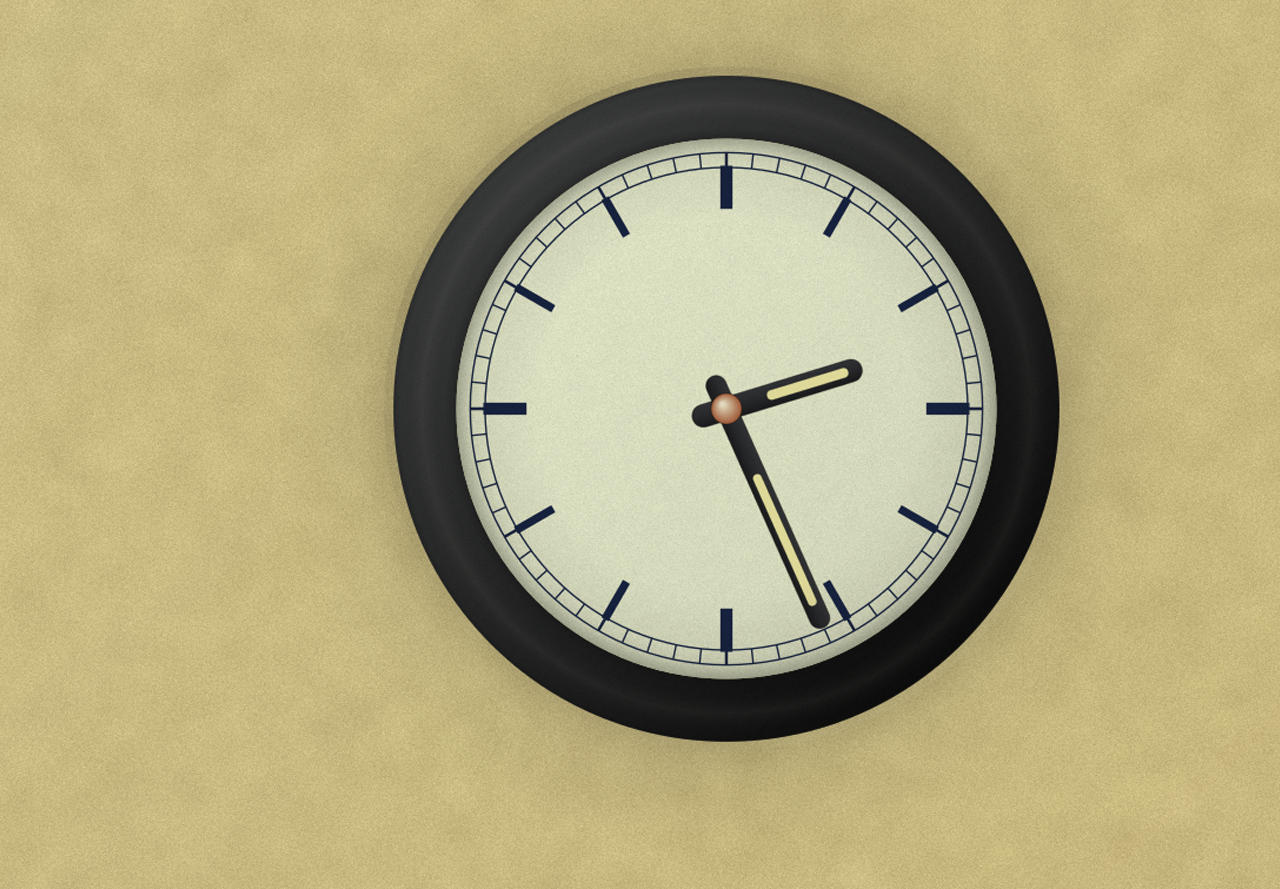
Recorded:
2.26
